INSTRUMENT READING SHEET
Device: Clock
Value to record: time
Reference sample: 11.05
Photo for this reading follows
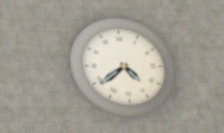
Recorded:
4.39
